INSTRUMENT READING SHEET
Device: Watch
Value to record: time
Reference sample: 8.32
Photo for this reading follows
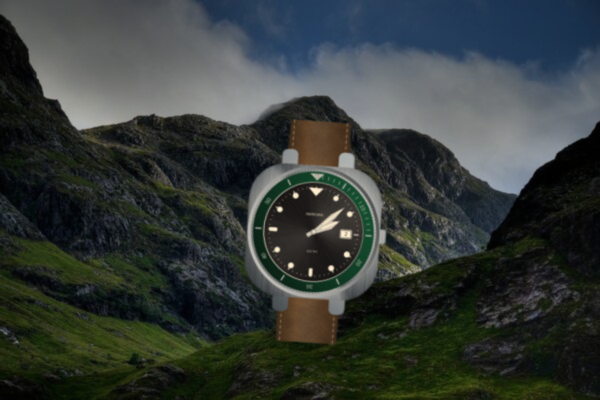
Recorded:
2.08
